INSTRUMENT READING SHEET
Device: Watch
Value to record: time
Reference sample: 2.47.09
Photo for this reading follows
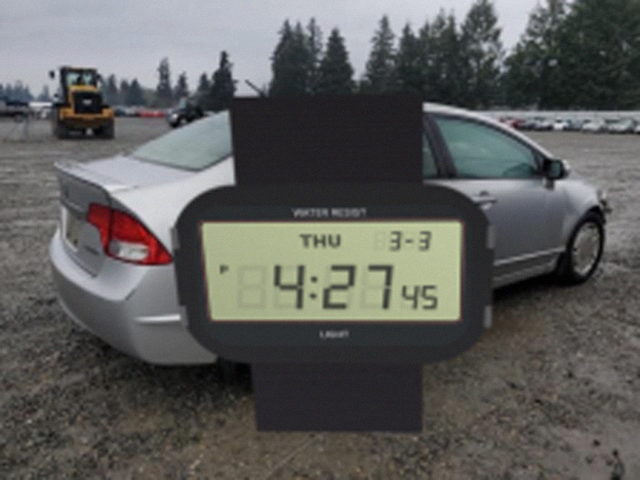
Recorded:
4.27.45
